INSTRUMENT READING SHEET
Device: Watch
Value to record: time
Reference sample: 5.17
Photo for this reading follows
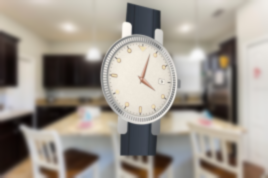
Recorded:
4.03
